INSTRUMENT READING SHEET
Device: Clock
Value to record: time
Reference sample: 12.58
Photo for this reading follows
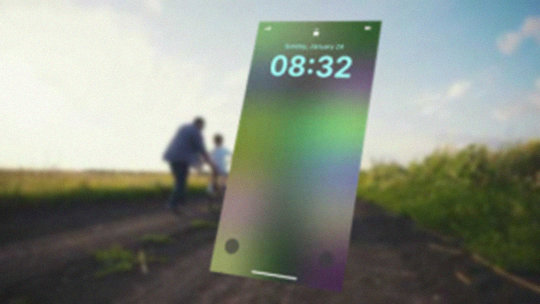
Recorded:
8.32
